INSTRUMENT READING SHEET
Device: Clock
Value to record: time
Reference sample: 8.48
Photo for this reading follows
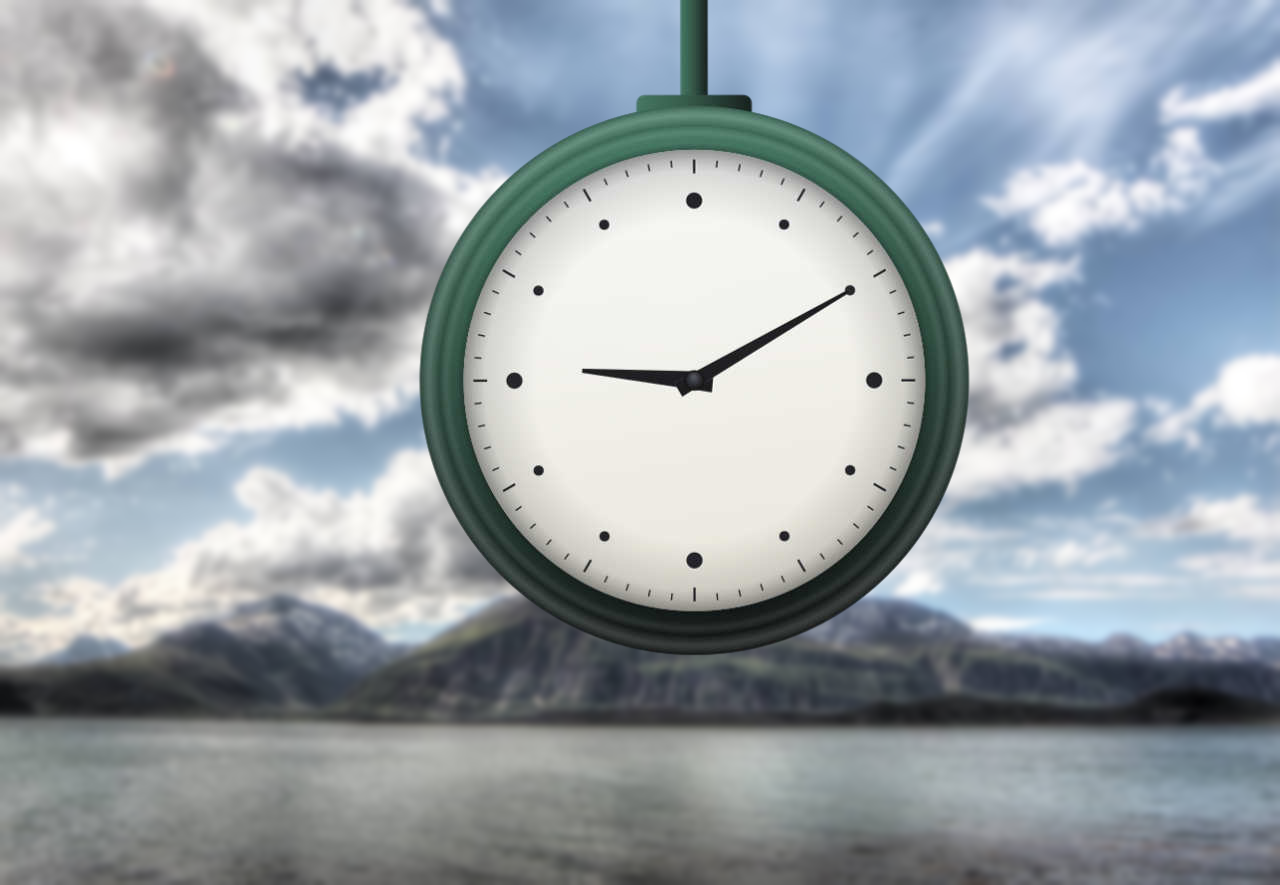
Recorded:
9.10
